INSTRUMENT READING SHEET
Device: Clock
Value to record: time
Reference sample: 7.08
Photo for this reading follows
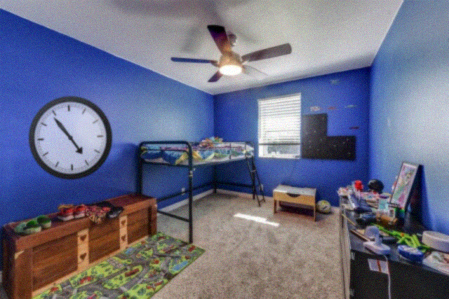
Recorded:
4.54
